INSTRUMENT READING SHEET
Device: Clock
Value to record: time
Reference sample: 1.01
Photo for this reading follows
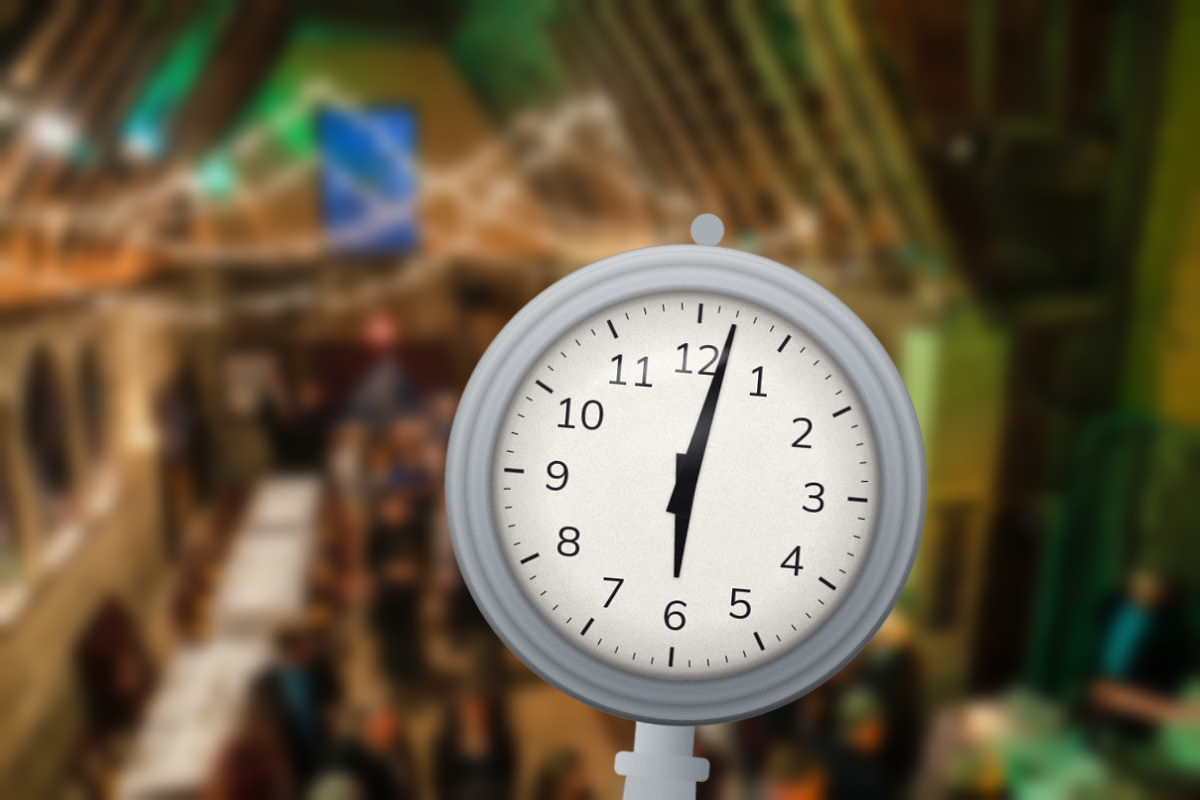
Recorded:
6.02
